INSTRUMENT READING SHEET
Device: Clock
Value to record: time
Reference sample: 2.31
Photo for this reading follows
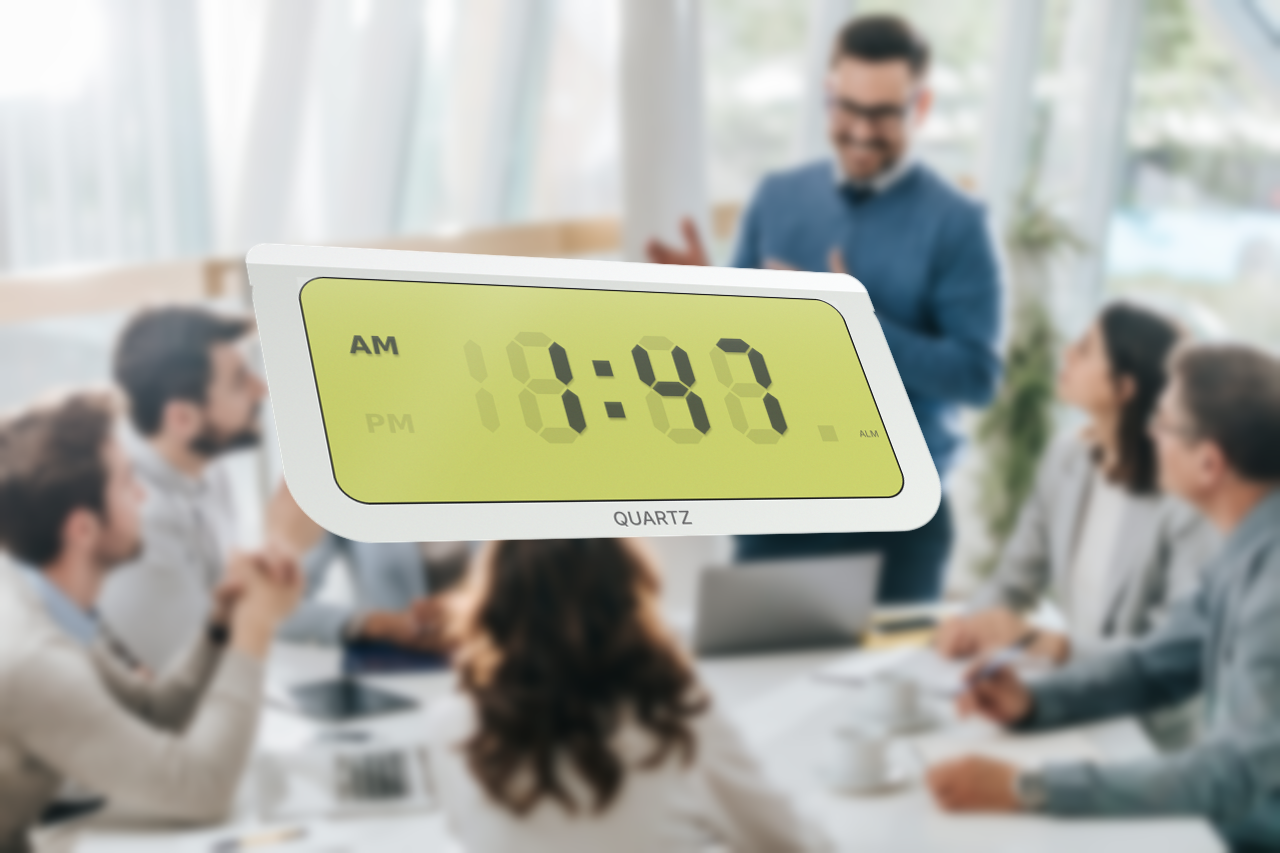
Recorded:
1.47
